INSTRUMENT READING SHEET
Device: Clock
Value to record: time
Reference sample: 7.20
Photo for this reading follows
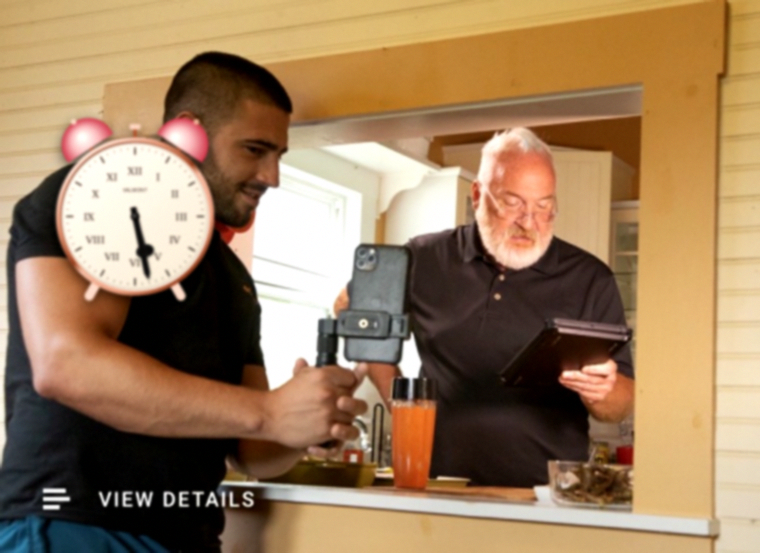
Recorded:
5.28
